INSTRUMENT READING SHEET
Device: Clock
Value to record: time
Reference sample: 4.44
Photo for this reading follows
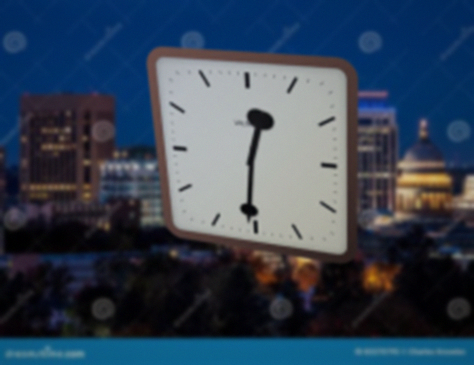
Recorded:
12.31
